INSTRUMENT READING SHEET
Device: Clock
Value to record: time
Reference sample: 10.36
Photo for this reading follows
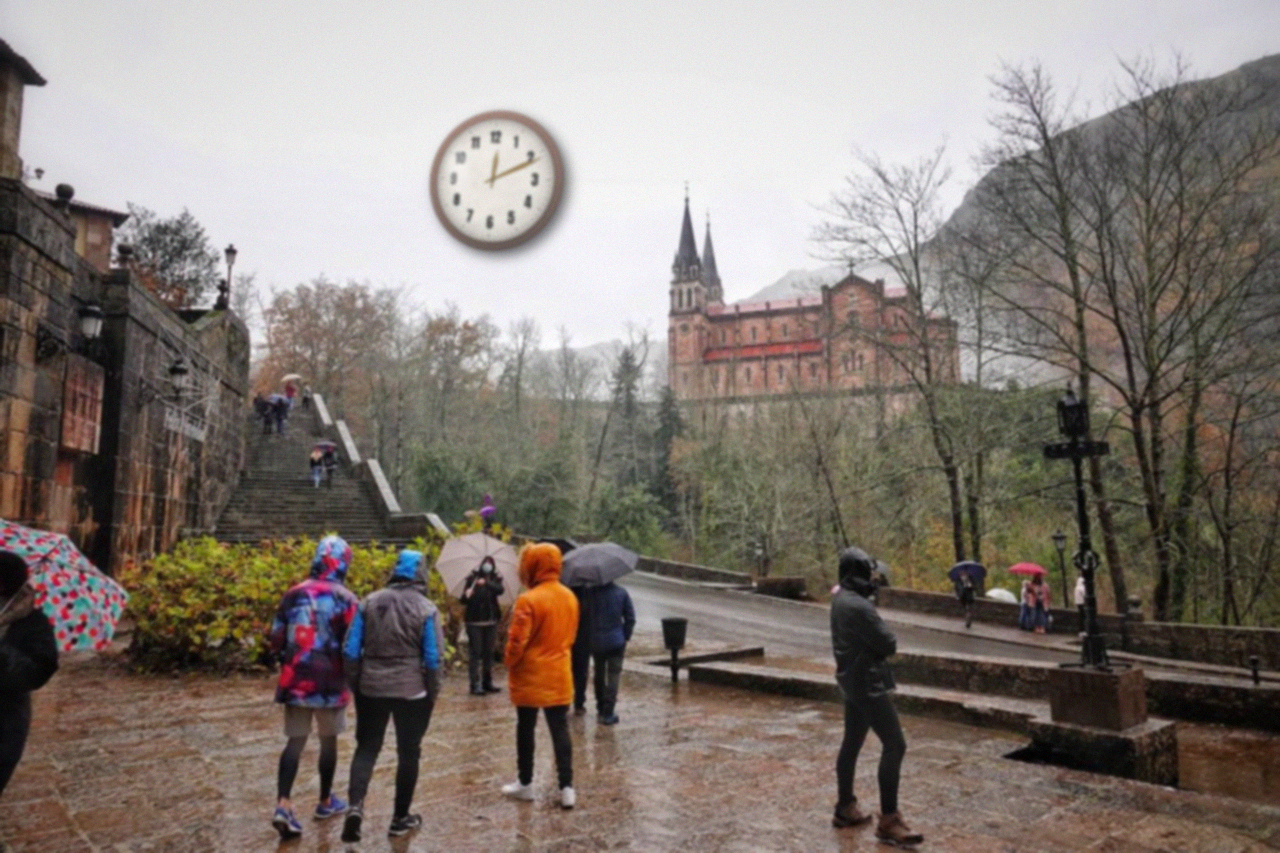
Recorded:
12.11
